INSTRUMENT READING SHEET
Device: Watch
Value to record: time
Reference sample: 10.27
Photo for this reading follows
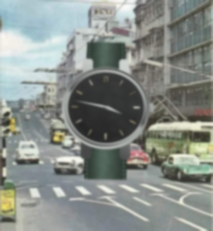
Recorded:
3.47
